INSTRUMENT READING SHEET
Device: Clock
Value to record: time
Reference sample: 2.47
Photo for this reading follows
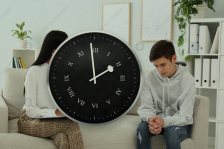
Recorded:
1.59
